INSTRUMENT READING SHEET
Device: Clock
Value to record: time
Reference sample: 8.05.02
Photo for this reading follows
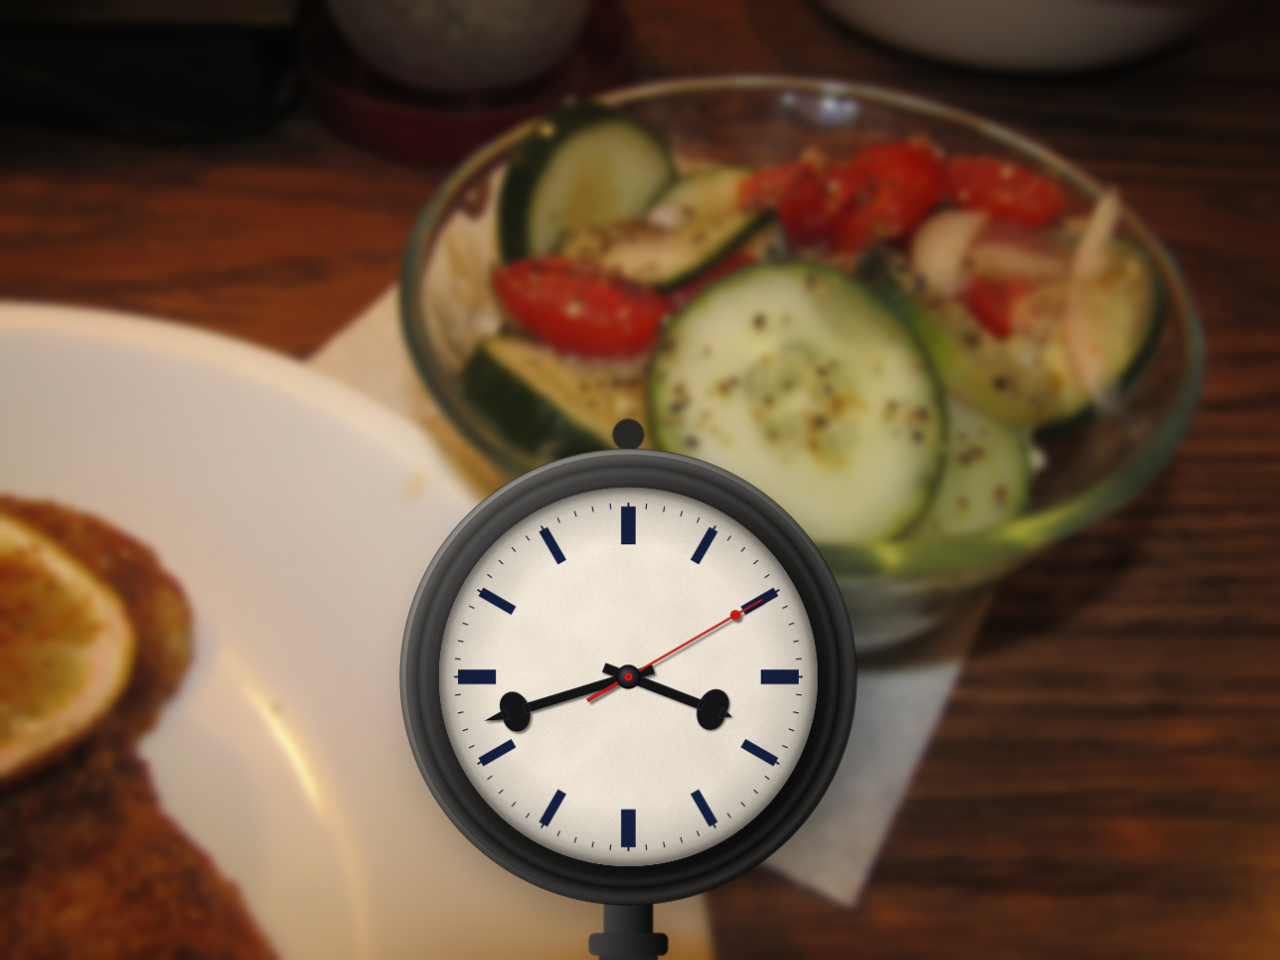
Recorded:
3.42.10
